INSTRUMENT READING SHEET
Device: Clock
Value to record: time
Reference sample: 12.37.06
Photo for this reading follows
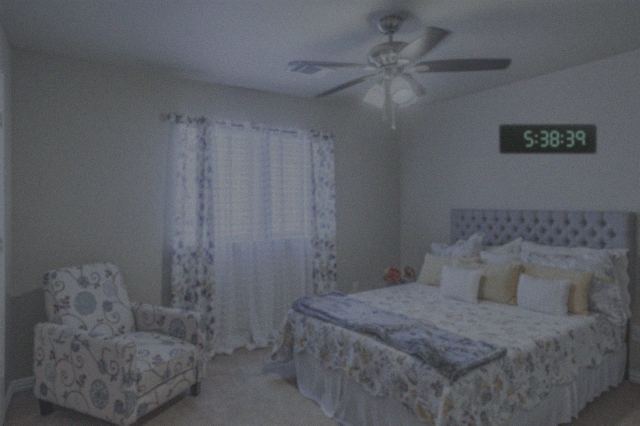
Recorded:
5.38.39
